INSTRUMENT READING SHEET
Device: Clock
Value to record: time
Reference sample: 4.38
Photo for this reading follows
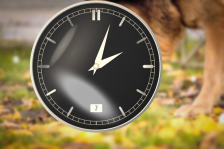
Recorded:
2.03
